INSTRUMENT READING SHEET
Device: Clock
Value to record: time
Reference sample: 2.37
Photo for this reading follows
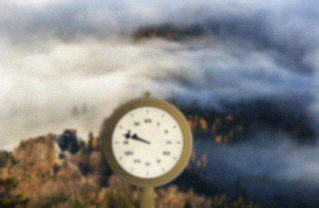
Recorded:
9.48
